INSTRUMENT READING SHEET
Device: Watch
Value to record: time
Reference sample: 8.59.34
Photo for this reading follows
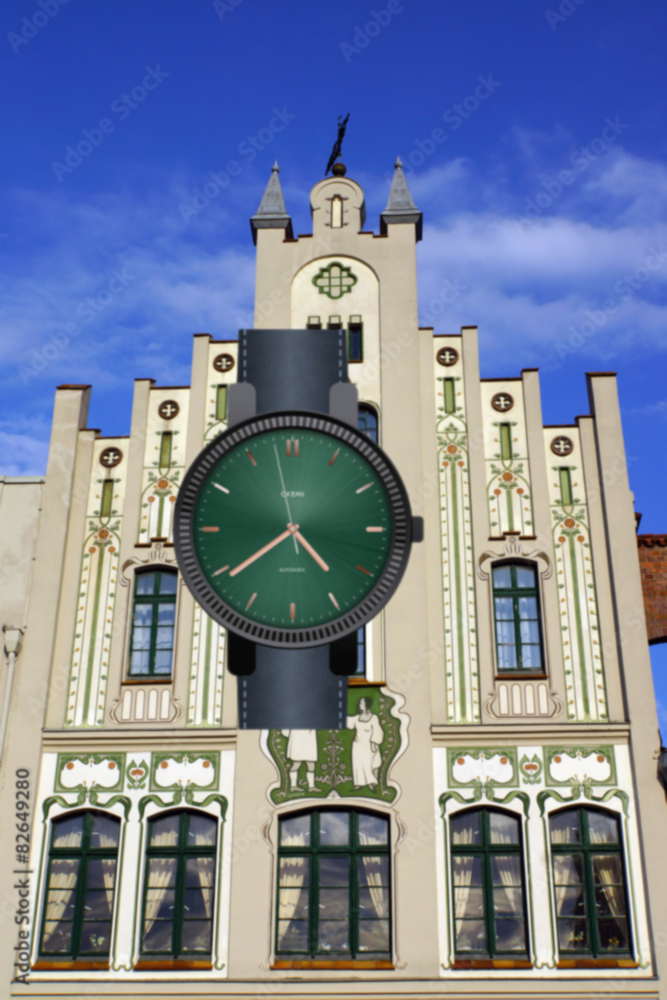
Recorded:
4.38.58
